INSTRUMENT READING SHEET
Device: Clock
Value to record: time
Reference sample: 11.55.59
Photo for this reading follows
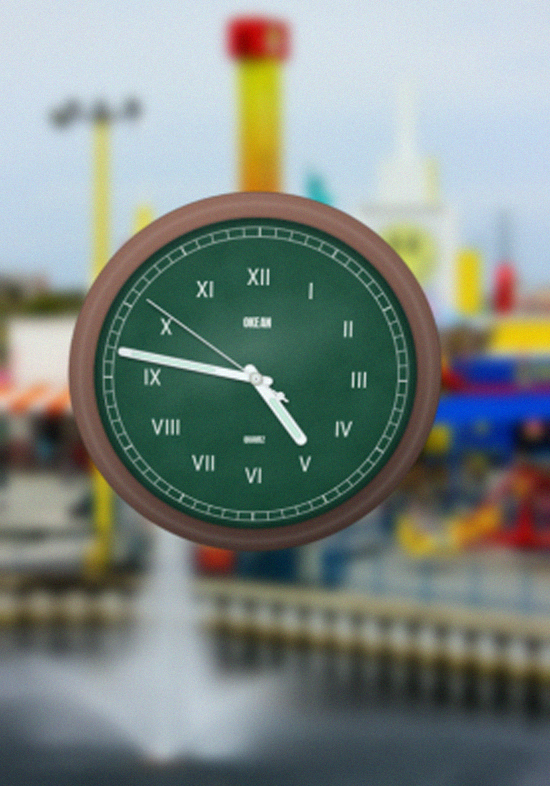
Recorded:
4.46.51
